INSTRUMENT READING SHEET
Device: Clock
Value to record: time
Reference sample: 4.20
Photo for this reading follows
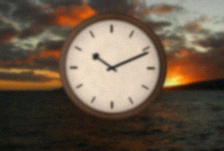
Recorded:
10.11
